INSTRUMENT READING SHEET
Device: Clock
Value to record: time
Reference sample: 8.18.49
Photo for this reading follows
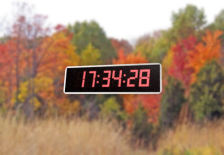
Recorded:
17.34.28
